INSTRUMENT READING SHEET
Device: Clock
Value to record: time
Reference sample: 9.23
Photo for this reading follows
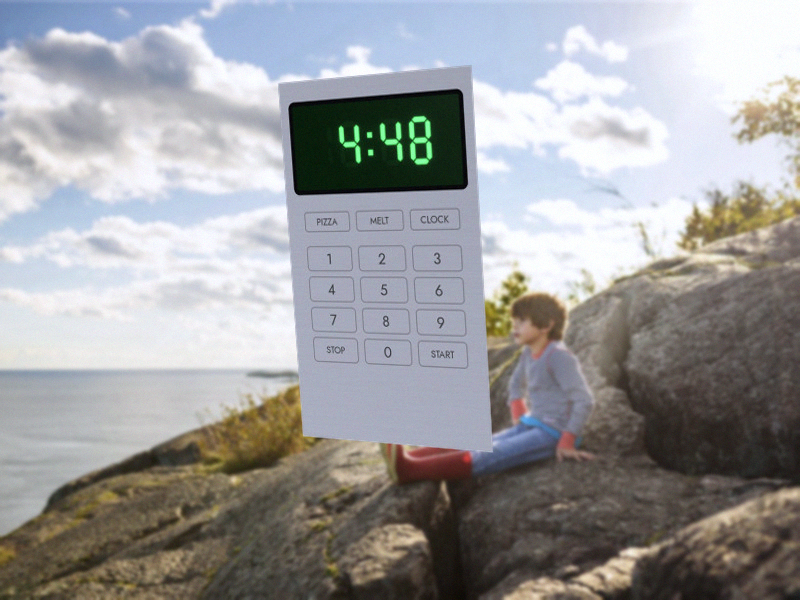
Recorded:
4.48
